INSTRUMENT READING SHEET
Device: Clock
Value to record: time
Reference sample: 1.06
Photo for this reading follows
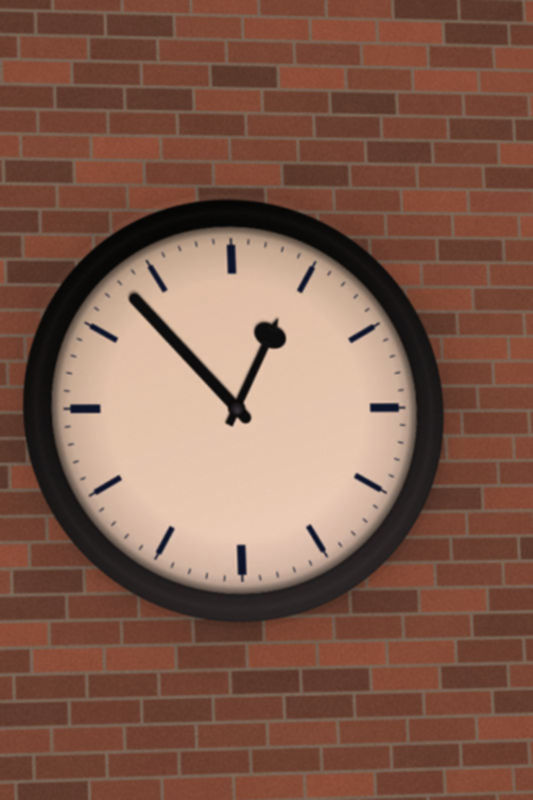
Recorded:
12.53
